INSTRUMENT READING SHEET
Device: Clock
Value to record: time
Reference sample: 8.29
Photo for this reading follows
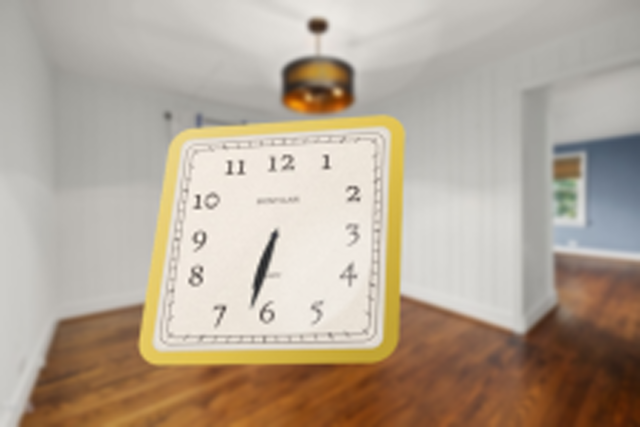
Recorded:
6.32
